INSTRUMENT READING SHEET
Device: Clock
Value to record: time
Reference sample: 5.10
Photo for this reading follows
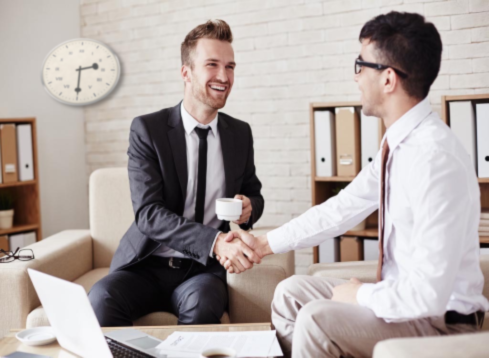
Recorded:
2.30
